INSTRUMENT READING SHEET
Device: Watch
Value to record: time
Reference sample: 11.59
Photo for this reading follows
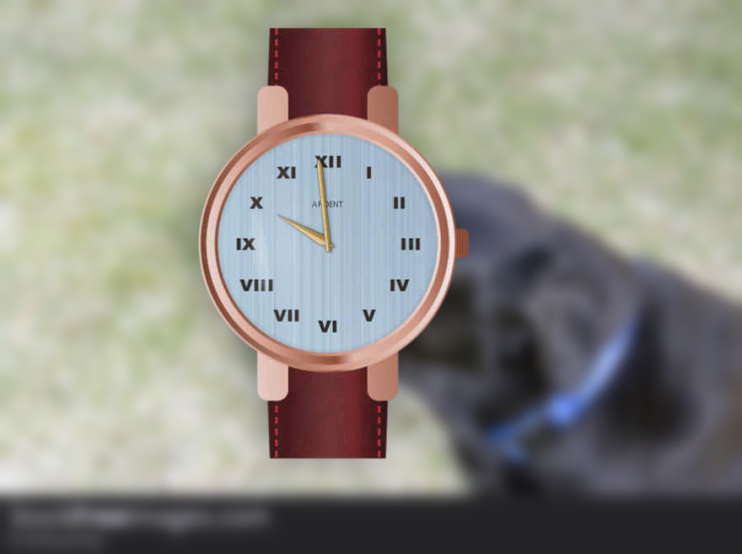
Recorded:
9.59
